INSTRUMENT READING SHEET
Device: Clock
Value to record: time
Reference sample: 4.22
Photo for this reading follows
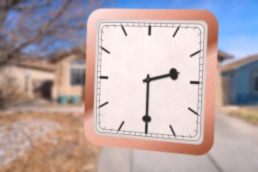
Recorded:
2.30
